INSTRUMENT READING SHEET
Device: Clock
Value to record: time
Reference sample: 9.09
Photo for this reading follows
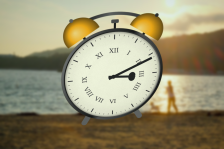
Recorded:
3.11
